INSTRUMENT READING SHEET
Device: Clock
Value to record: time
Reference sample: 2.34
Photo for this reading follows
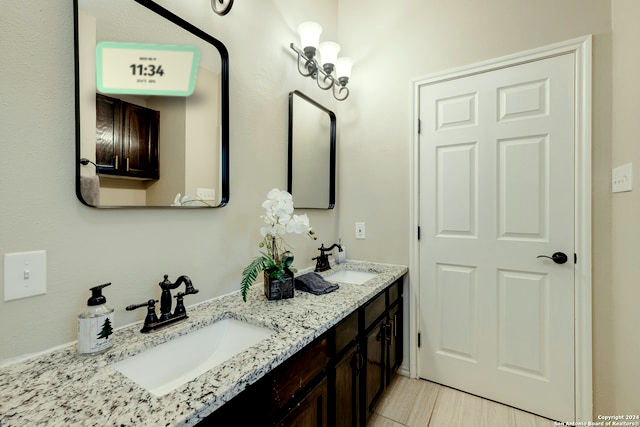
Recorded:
11.34
